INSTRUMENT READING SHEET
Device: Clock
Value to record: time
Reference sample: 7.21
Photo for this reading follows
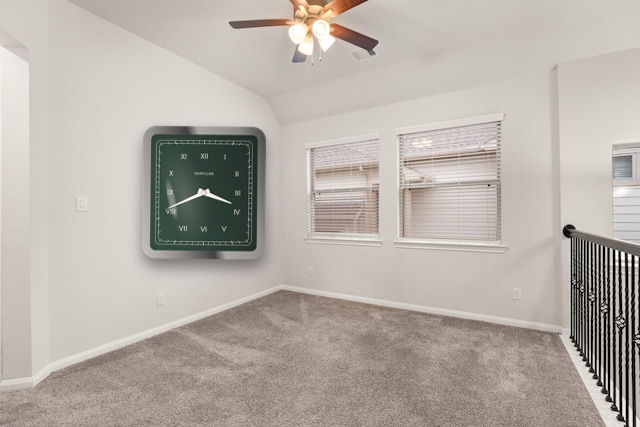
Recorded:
3.41
